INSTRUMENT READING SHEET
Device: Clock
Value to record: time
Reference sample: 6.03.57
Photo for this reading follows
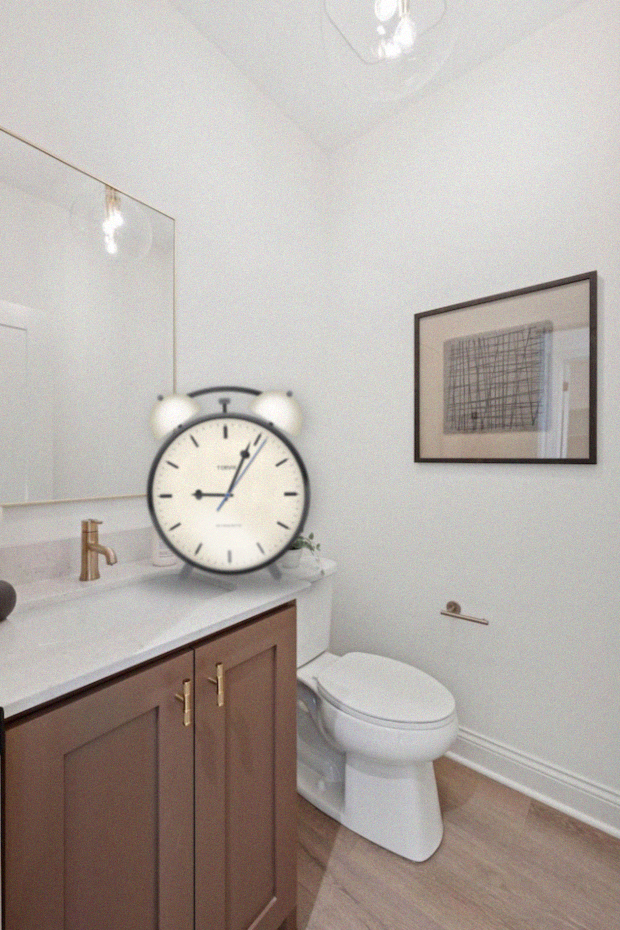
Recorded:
9.04.06
